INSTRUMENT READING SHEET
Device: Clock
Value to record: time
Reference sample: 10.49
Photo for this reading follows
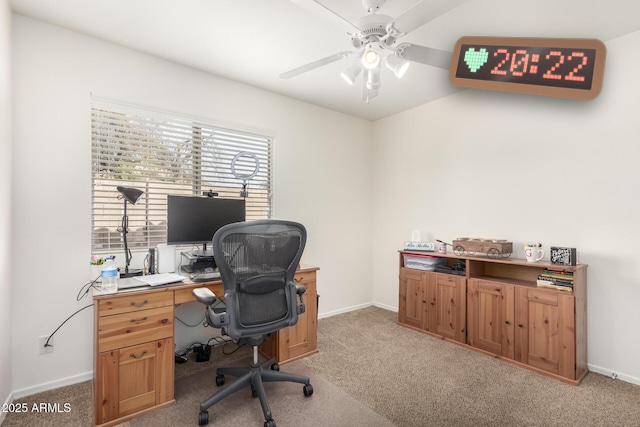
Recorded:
20.22
